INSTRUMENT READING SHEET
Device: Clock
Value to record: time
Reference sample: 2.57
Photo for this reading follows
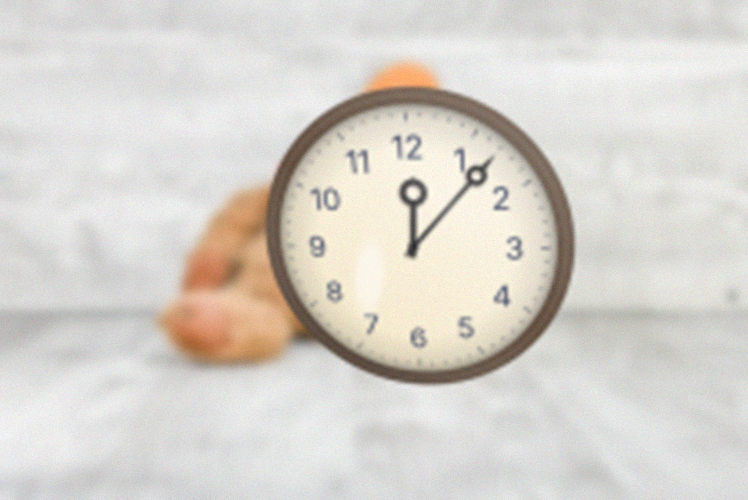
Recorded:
12.07
